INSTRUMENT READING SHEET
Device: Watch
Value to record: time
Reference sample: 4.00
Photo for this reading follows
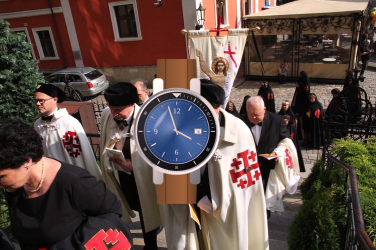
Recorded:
3.57
